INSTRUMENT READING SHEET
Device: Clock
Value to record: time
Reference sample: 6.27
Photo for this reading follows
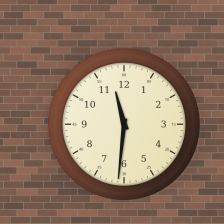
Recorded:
11.31
